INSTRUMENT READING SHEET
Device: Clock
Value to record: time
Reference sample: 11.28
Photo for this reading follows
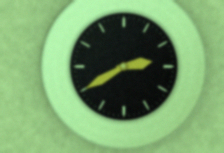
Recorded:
2.40
